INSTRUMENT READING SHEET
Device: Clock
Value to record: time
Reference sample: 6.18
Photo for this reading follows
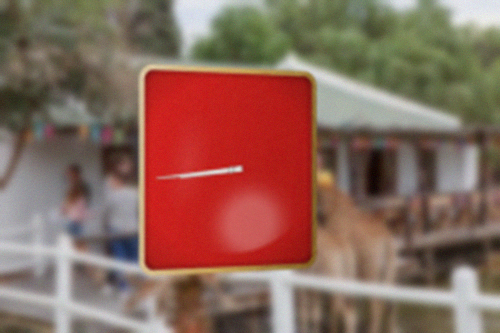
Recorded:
8.44
